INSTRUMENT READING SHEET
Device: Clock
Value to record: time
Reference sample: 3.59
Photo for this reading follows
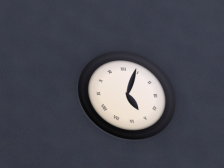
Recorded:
5.04
